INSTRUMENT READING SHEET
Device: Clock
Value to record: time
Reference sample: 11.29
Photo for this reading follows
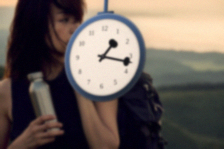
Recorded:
1.17
